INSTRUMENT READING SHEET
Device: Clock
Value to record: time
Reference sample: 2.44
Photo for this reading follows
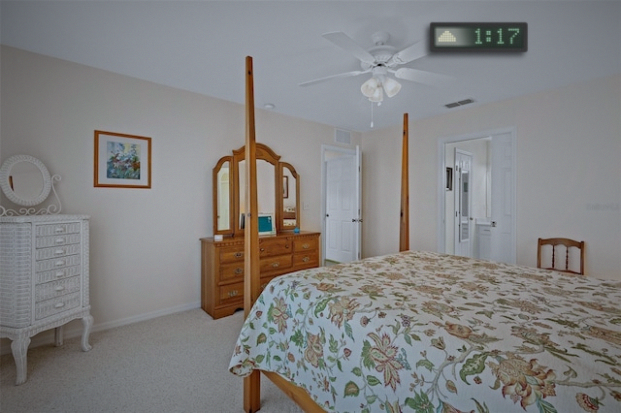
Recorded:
1.17
